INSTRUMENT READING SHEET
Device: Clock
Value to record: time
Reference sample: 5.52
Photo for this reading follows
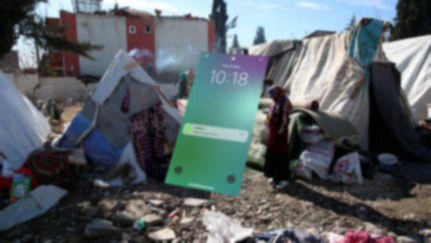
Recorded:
10.18
